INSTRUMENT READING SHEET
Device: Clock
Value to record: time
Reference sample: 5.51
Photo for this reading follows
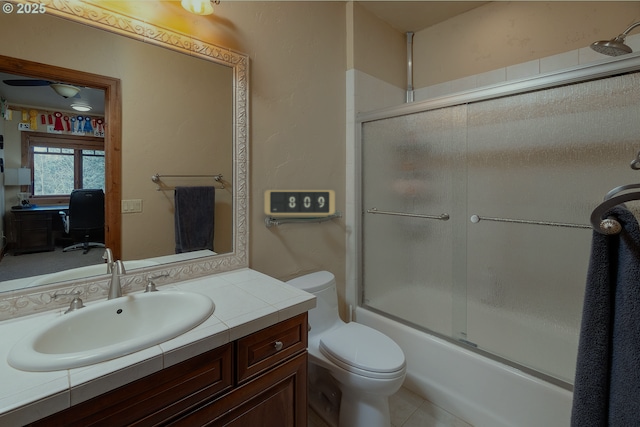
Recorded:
8.09
